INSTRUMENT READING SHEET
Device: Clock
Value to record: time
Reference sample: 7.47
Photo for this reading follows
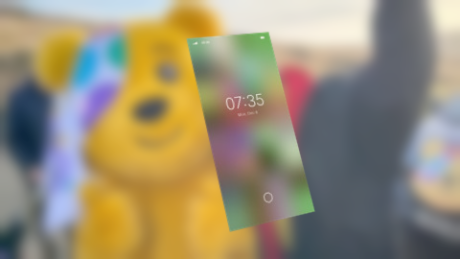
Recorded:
7.35
